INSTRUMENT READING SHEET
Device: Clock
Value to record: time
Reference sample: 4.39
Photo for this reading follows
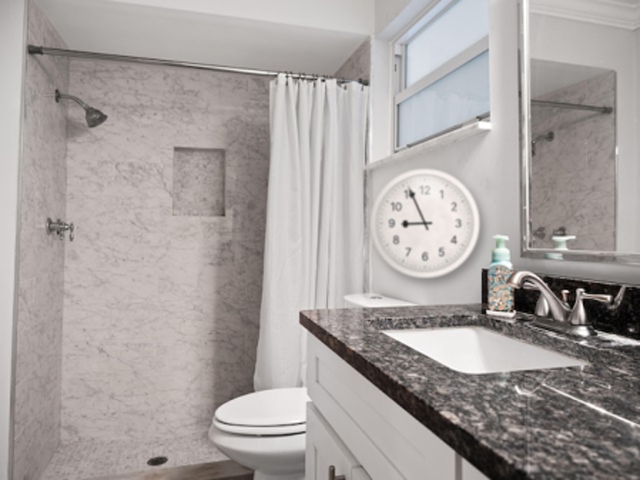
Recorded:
8.56
